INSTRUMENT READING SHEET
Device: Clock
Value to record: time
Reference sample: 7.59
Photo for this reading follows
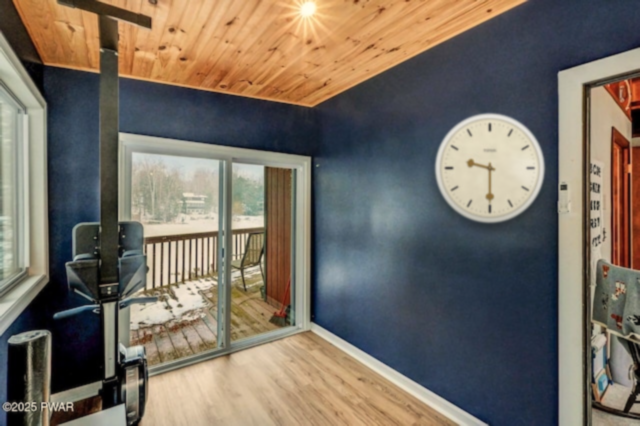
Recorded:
9.30
